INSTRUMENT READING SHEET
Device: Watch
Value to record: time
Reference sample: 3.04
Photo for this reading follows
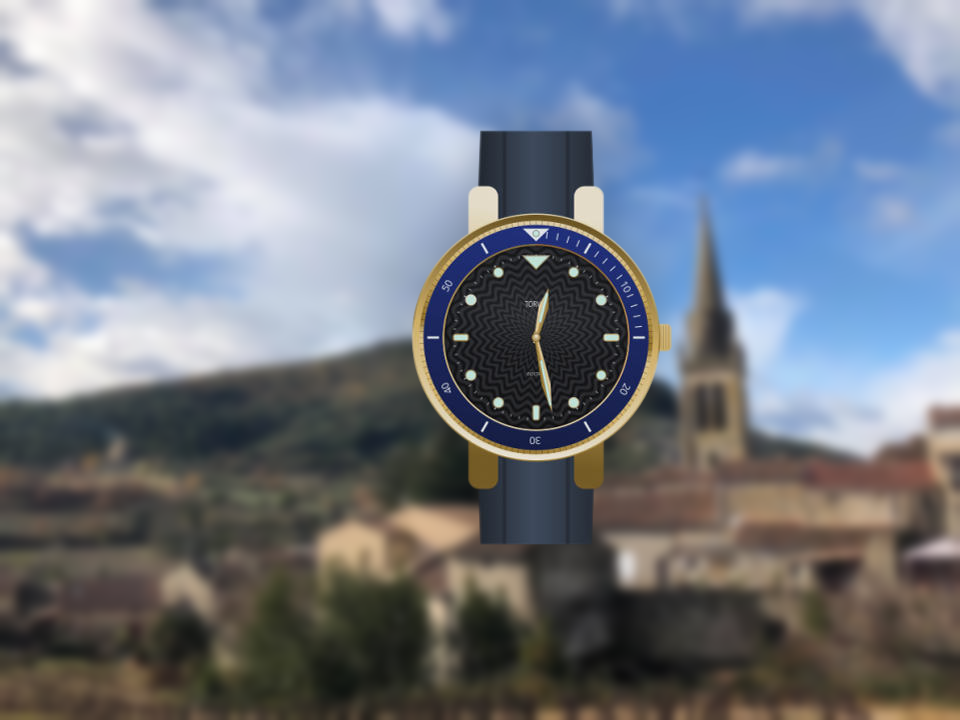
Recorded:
12.28
